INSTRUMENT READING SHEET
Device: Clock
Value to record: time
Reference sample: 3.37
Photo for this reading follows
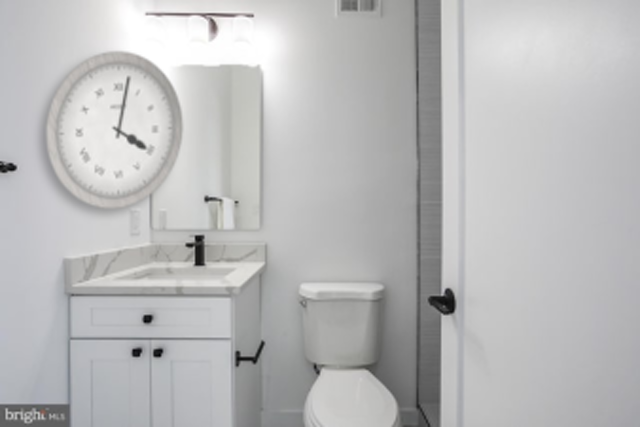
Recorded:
4.02
